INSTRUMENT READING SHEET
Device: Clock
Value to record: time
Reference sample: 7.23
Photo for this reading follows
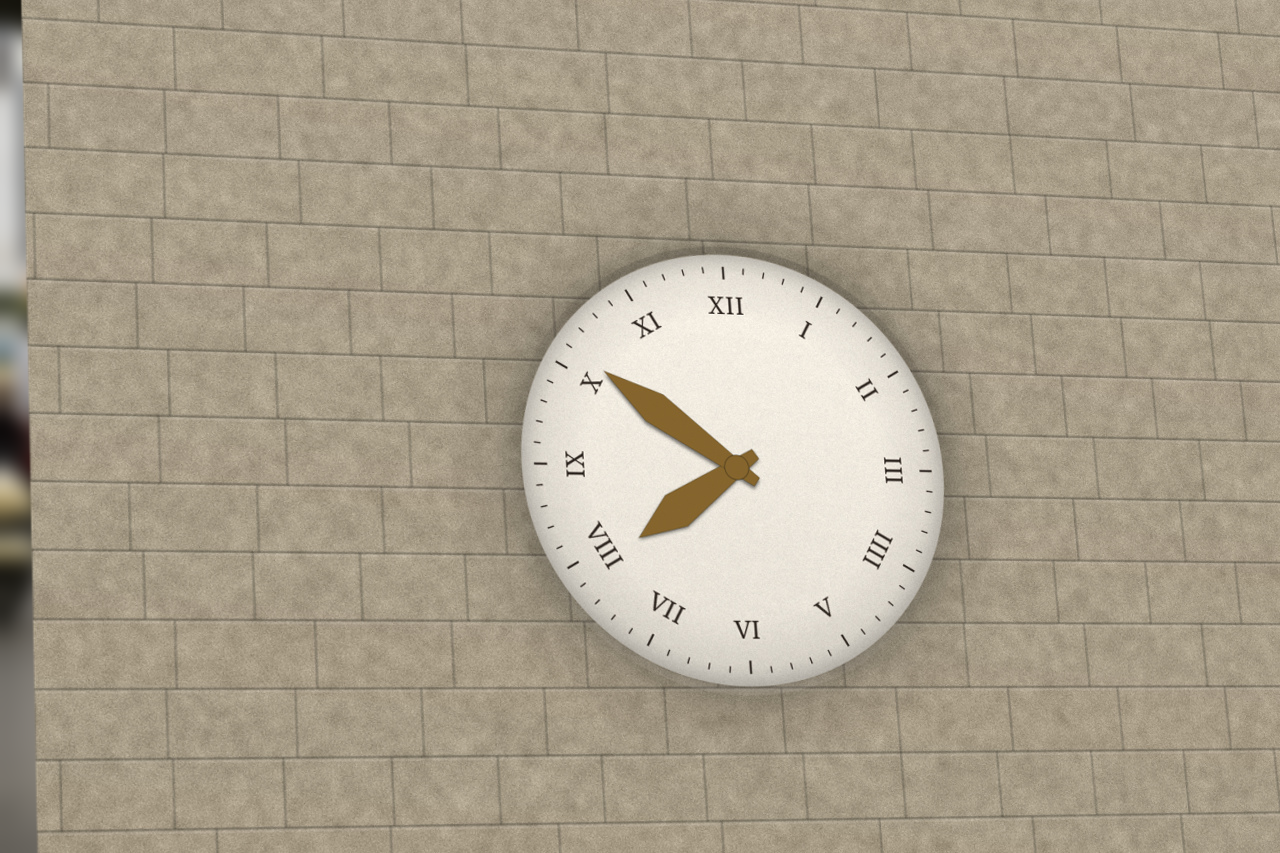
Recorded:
7.51
